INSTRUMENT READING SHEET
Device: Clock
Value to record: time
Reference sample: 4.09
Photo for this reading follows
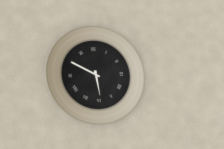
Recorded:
5.50
